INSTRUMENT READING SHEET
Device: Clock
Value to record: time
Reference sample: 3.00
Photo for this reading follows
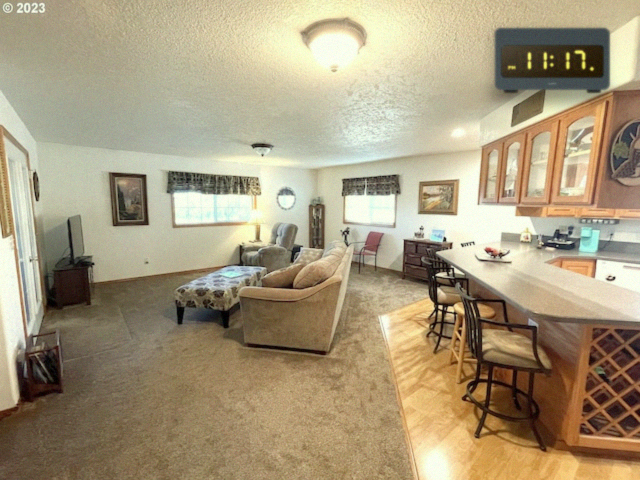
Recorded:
11.17
